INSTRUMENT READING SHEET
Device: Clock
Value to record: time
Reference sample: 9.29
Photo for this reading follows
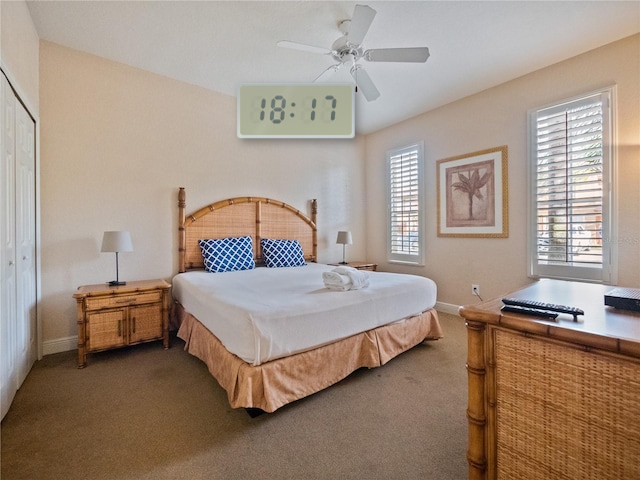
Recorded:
18.17
